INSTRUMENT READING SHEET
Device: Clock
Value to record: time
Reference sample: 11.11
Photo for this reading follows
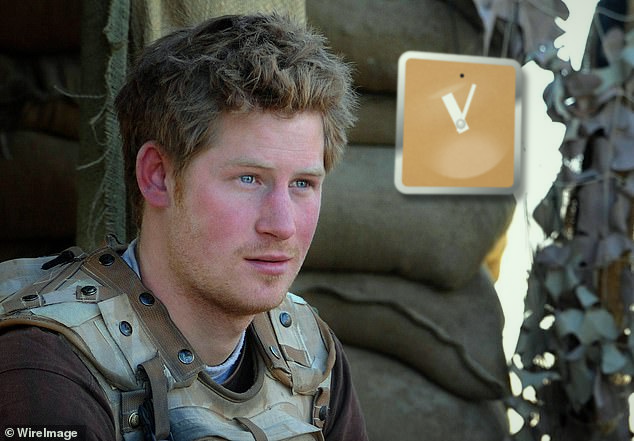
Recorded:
11.03
